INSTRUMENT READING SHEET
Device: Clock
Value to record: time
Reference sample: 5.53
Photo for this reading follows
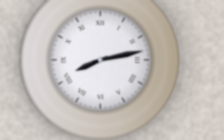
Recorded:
8.13
